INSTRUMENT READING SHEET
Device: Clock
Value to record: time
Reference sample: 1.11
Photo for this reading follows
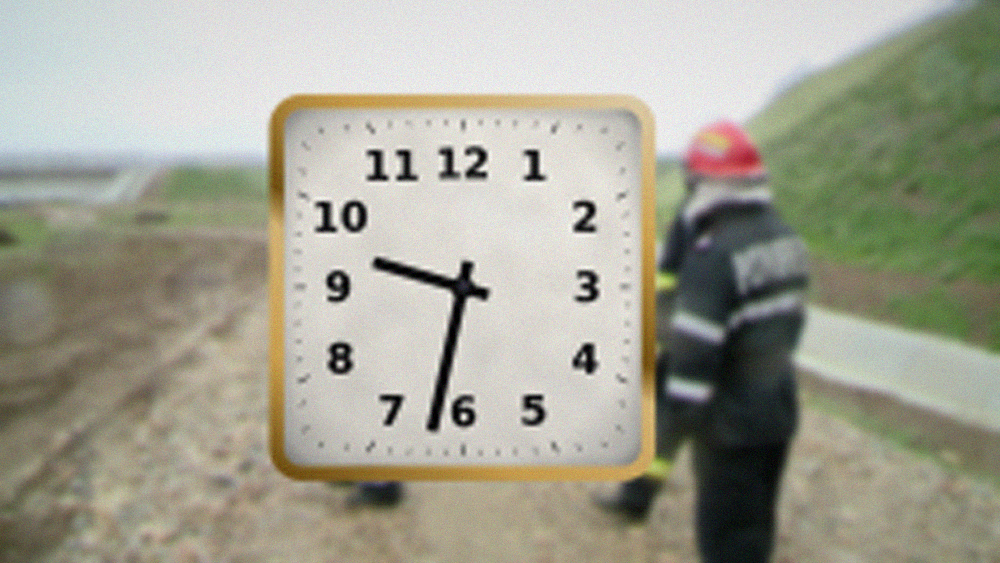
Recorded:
9.32
